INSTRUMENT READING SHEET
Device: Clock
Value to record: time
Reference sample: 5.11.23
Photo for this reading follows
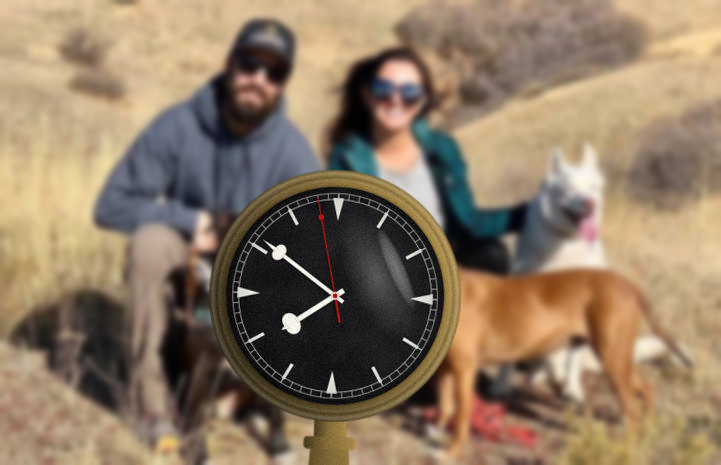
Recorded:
7.50.58
